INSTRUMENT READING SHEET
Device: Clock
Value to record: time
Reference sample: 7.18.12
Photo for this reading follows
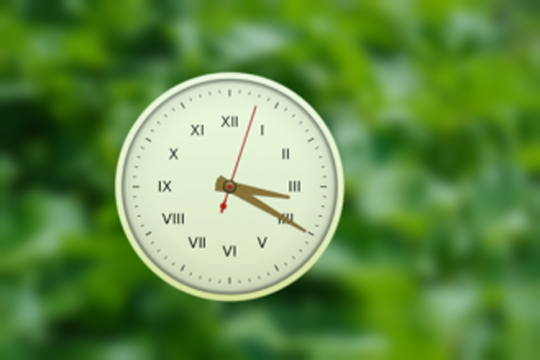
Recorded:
3.20.03
